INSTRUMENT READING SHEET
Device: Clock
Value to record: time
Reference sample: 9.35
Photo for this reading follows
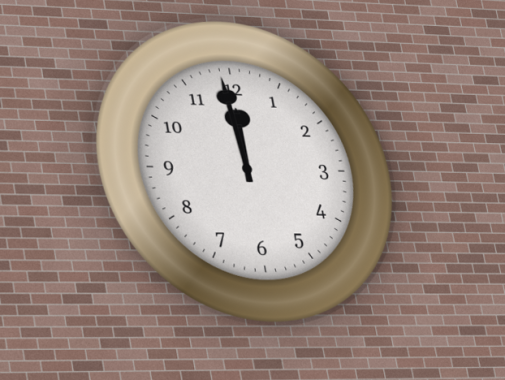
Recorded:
11.59
